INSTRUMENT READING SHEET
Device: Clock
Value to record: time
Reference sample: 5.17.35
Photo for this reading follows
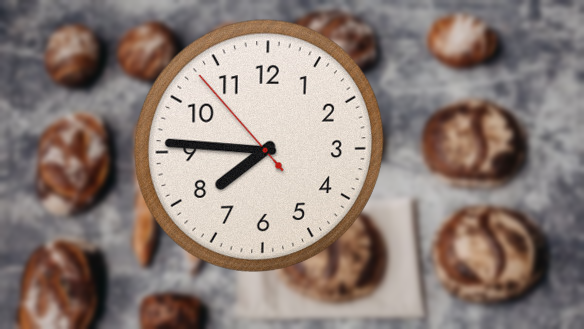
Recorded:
7.45.53
